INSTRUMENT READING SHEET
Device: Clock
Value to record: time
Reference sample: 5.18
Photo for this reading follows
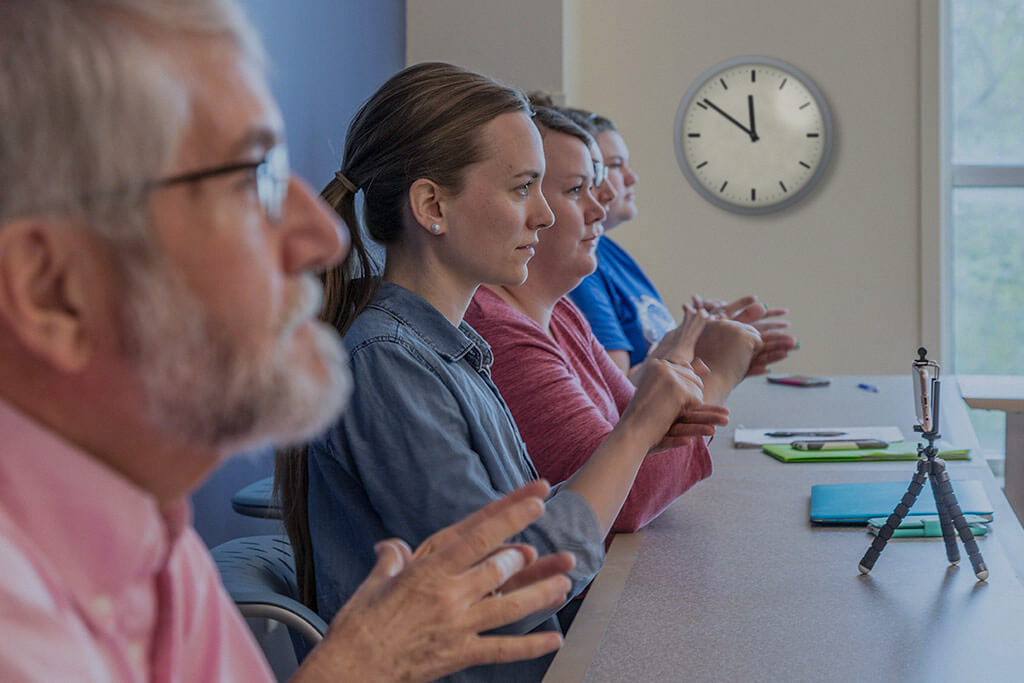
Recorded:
11.51
